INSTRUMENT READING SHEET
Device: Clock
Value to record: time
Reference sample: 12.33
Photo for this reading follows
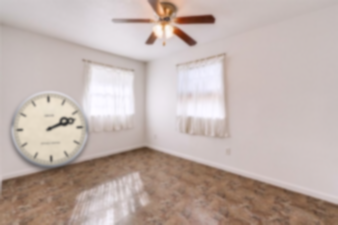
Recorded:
2.12
